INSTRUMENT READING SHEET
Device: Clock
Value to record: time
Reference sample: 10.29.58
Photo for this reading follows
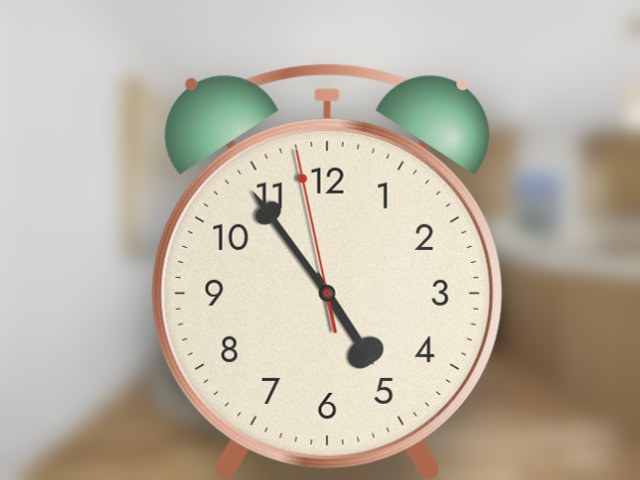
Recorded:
4.53.58
